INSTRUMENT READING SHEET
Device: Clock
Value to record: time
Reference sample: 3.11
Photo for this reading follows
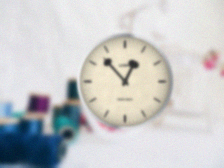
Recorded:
12.53
